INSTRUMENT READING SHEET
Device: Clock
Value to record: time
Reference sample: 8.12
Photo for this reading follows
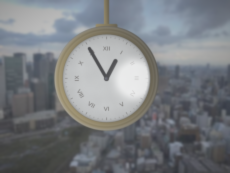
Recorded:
12.55
